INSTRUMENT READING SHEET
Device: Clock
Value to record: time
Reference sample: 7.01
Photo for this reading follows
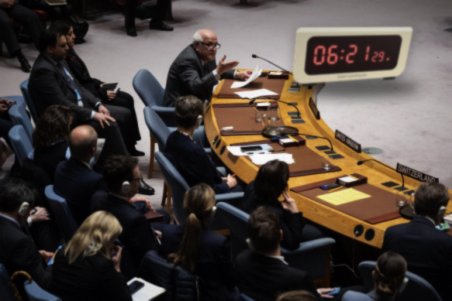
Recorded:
6.21
